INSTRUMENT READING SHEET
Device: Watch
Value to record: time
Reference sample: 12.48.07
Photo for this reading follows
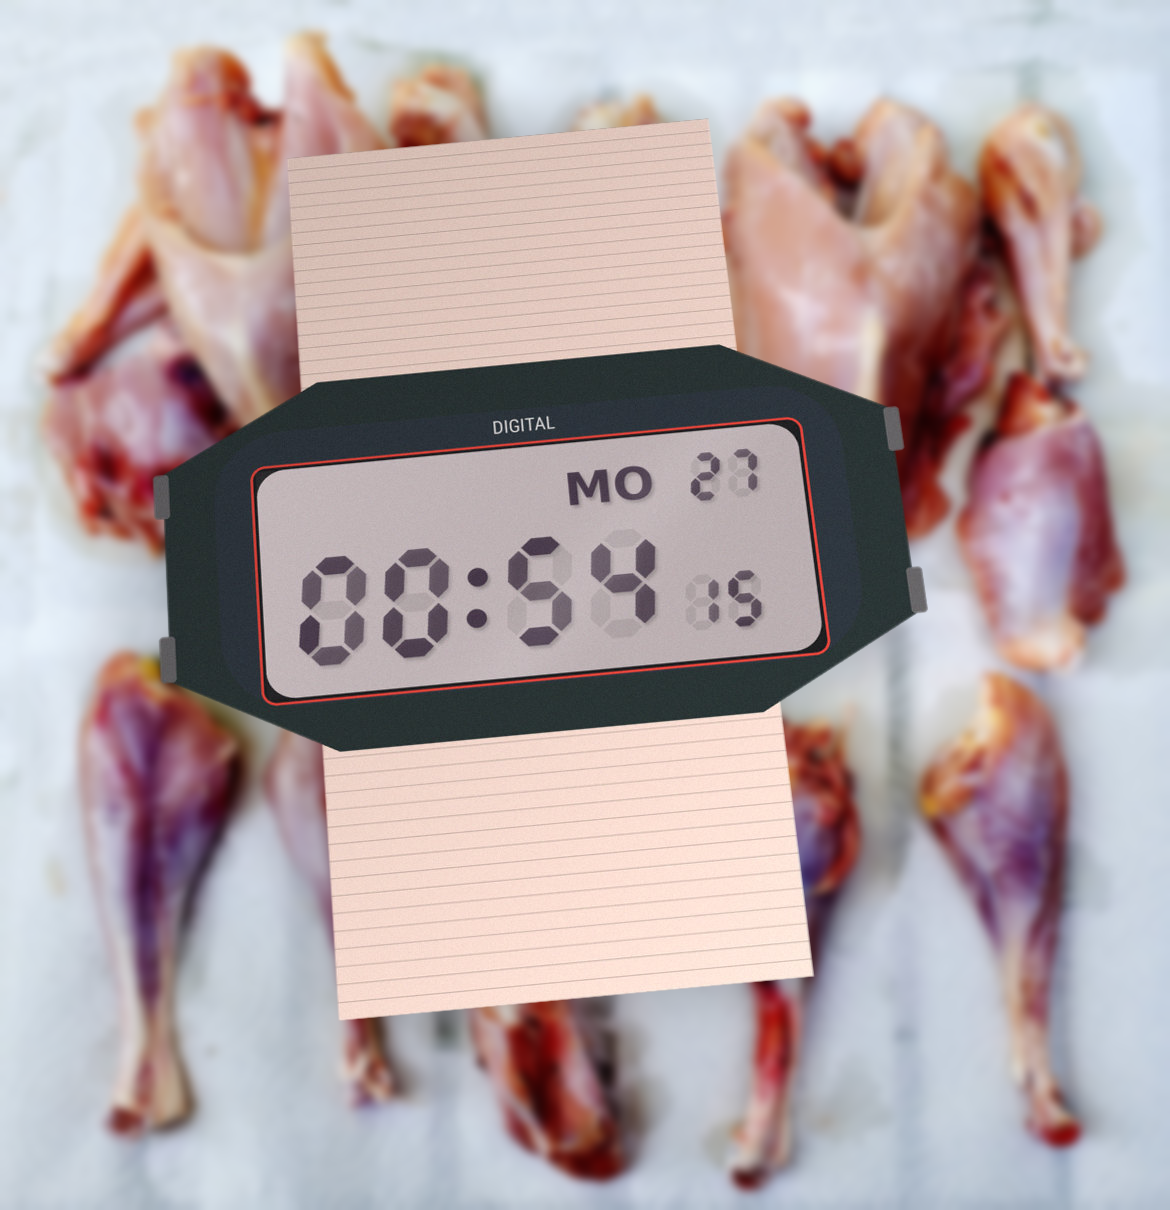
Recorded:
0.54.15
